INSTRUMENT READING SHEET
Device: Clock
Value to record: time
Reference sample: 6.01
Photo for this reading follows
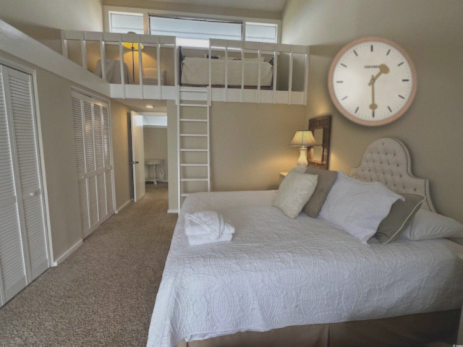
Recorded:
1.30
